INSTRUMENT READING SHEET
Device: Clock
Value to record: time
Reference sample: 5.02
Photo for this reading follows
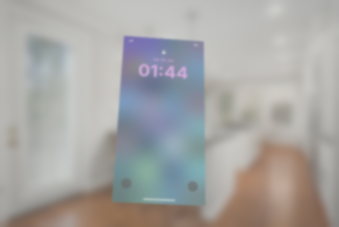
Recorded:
1.44
